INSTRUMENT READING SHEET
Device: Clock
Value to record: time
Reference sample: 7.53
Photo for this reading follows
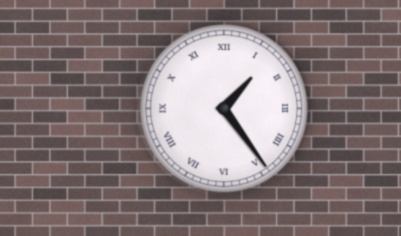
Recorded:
1.24
